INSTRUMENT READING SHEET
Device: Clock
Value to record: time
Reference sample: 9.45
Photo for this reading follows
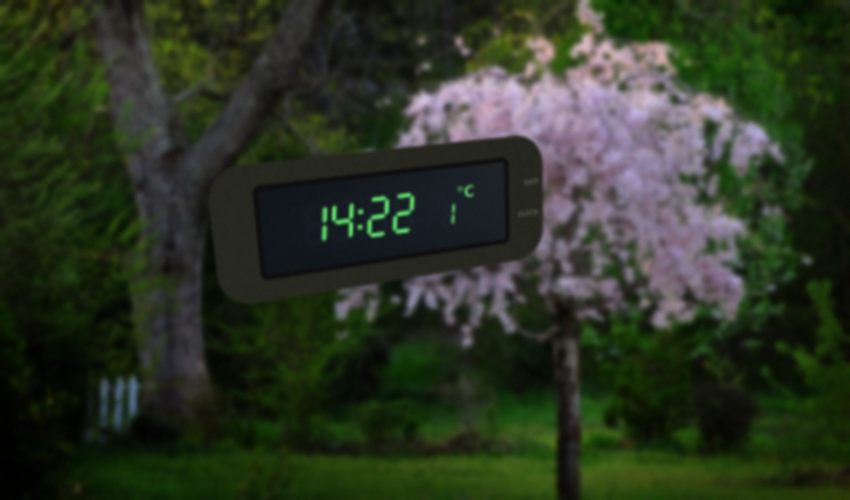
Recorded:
14.22
